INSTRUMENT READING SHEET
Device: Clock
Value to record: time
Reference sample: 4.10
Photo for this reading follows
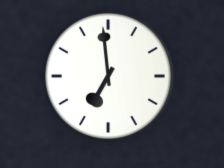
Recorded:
6.59
